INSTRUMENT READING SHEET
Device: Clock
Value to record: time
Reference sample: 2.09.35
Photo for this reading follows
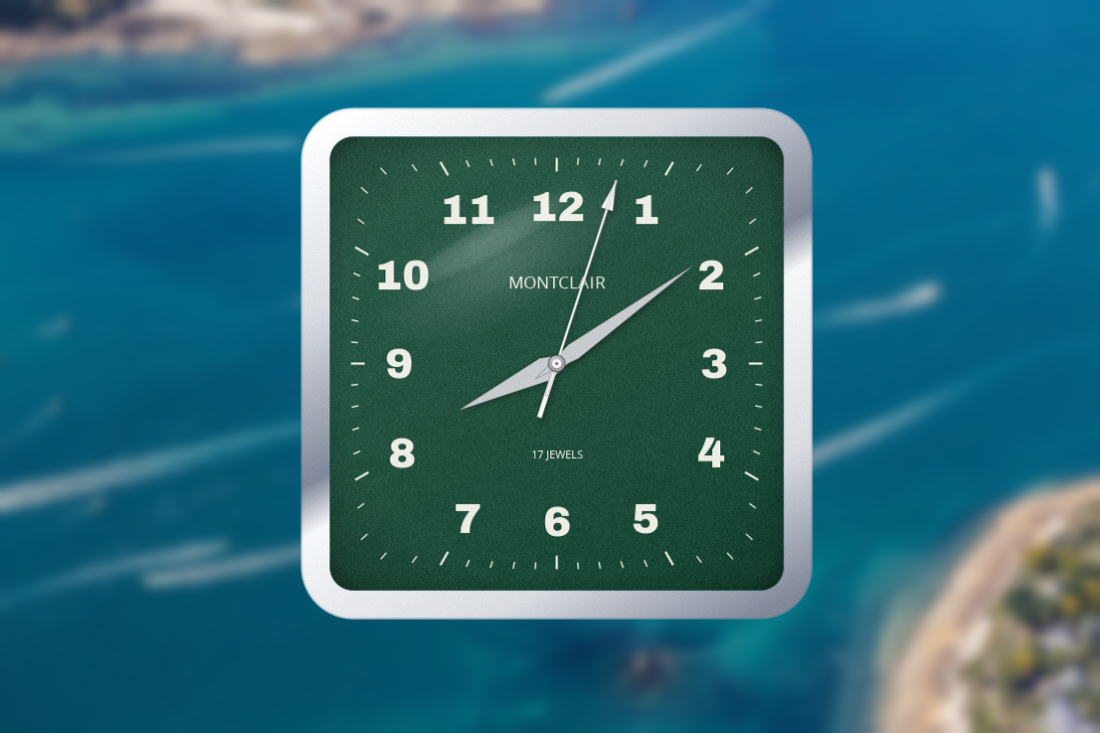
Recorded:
8.09.03
